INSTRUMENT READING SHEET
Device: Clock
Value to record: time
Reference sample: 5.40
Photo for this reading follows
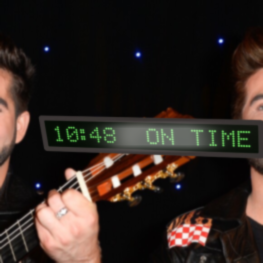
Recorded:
10.48
